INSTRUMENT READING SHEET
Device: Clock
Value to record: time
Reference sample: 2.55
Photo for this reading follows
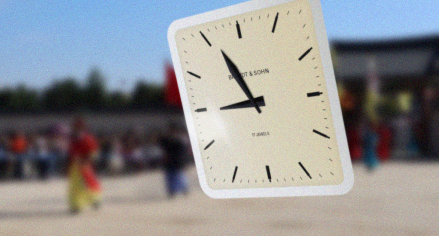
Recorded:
8.56
